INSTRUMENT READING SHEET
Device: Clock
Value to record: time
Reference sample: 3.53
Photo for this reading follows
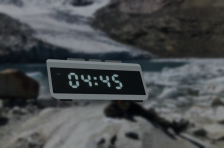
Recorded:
4.45
